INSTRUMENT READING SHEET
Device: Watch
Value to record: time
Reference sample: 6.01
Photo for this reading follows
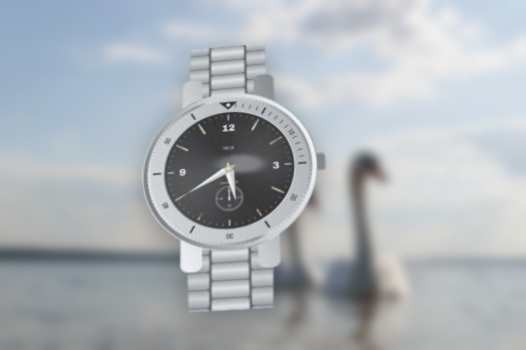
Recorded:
5.40
